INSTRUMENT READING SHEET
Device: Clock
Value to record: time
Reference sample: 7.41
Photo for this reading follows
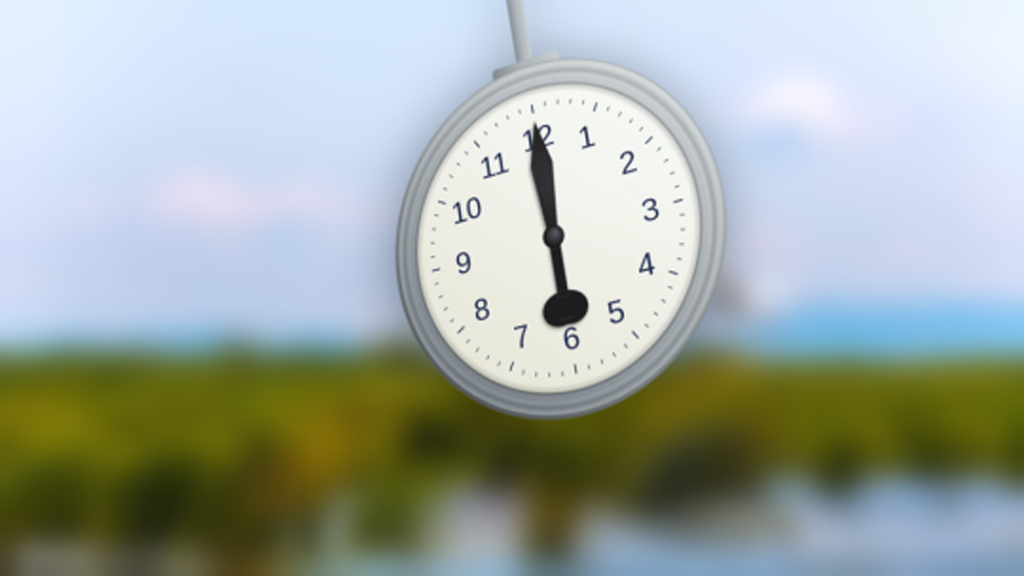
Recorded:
6.00
